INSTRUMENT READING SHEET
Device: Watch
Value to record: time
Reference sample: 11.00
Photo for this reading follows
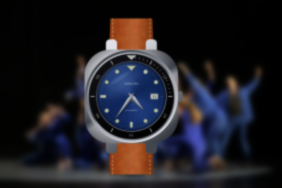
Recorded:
4.36
